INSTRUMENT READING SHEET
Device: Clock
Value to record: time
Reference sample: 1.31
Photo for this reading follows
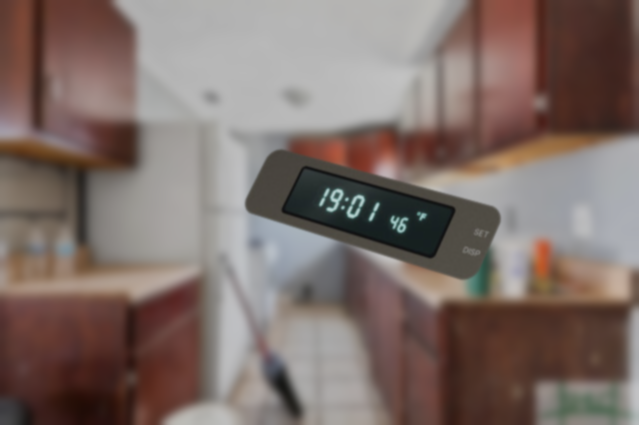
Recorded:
19.01
